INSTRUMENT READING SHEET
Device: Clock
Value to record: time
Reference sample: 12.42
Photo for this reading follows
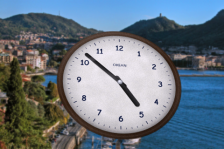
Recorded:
4.52
